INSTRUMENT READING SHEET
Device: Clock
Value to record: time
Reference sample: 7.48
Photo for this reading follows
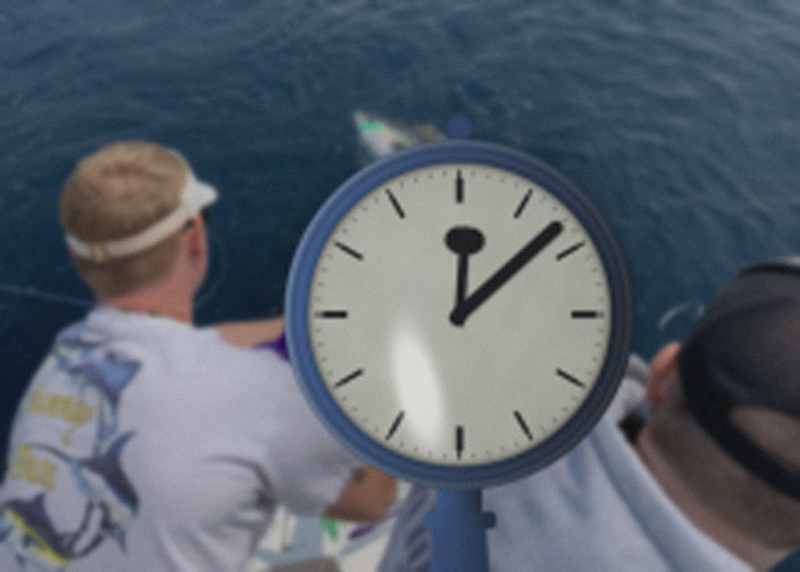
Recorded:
12.08
